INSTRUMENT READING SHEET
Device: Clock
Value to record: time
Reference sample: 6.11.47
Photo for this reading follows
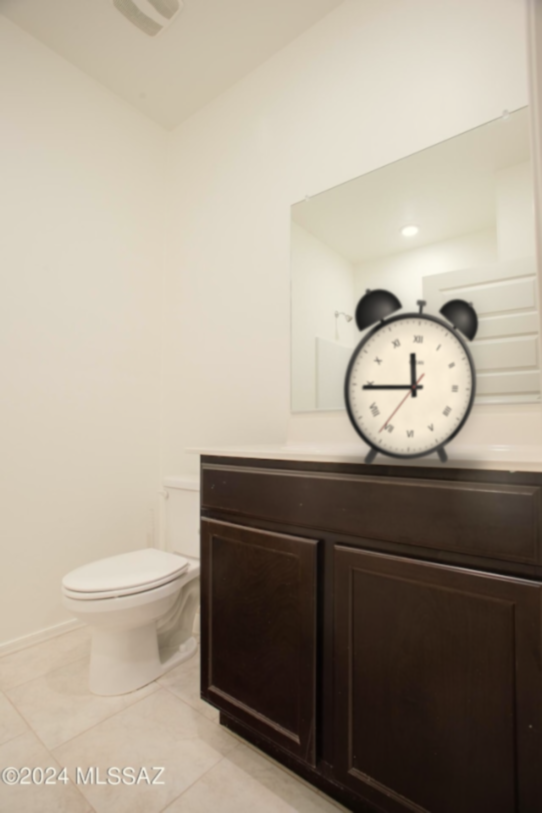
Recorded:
11.44.36
